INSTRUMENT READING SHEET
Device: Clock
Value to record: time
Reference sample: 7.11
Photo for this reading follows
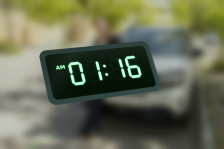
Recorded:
1.16
